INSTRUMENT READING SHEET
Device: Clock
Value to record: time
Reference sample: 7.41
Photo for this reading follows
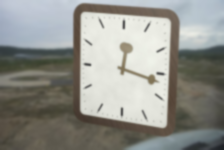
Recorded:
12.17
